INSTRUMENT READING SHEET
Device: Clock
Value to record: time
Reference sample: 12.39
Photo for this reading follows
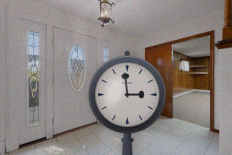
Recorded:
2.59
